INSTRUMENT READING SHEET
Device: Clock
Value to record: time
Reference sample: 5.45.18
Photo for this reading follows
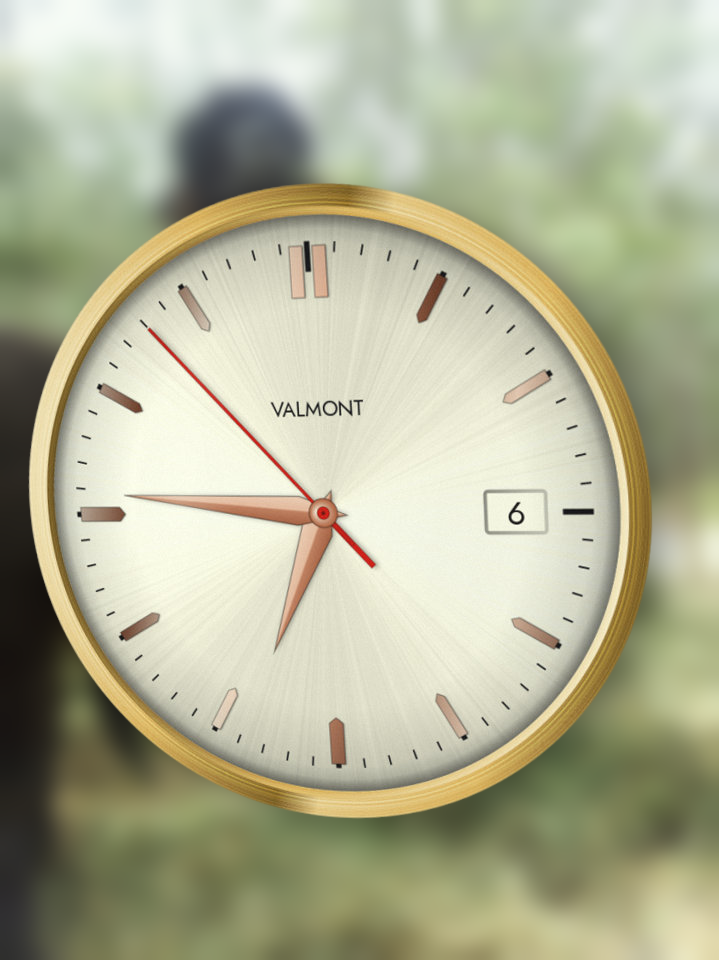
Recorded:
6.45.53
